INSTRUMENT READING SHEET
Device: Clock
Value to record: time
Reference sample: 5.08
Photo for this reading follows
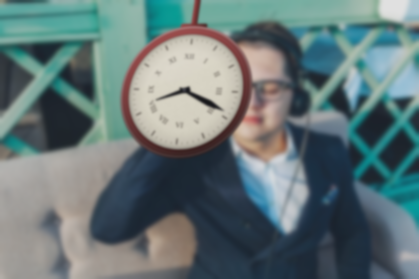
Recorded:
8.19
